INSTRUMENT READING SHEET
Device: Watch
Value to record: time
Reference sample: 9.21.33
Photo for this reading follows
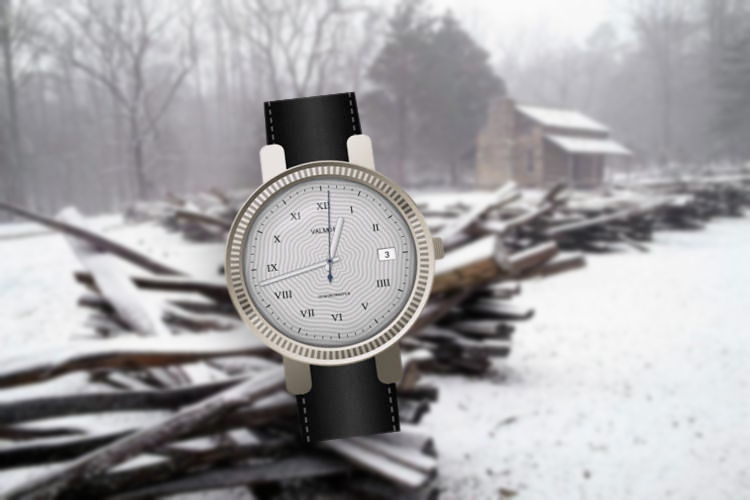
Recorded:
12.43.01
